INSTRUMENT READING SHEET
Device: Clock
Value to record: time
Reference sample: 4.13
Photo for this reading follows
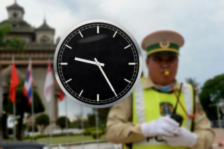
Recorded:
9.25
